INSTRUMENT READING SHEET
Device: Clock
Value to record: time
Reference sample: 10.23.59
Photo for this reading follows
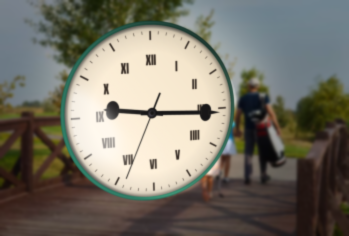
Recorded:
9.15.34
